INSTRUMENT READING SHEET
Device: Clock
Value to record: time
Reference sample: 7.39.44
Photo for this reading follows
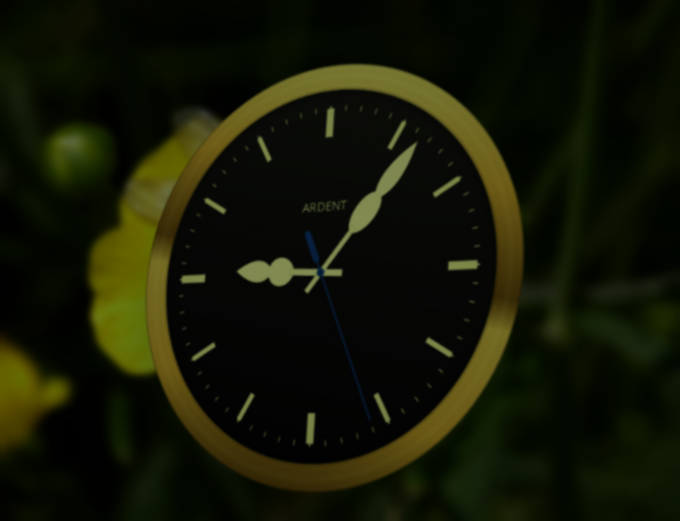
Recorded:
9.06.26
